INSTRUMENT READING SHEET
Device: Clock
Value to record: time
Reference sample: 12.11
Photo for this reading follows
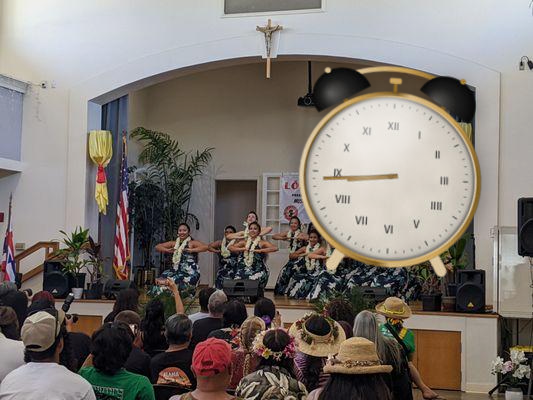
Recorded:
8.44
